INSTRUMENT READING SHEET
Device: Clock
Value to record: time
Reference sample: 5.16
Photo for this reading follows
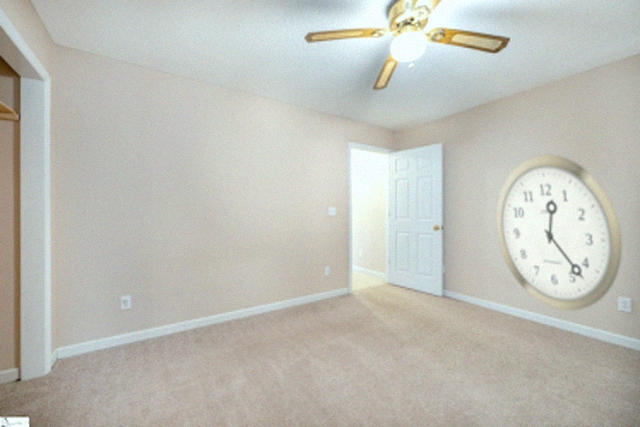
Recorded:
12.23
